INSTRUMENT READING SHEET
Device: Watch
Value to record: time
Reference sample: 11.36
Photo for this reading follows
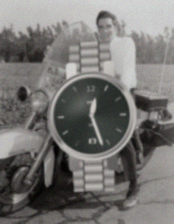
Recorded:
12.27
